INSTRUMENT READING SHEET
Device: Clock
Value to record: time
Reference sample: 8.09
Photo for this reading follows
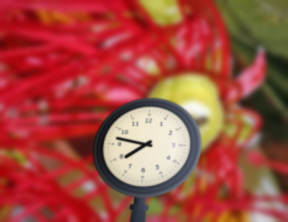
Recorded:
7.47
